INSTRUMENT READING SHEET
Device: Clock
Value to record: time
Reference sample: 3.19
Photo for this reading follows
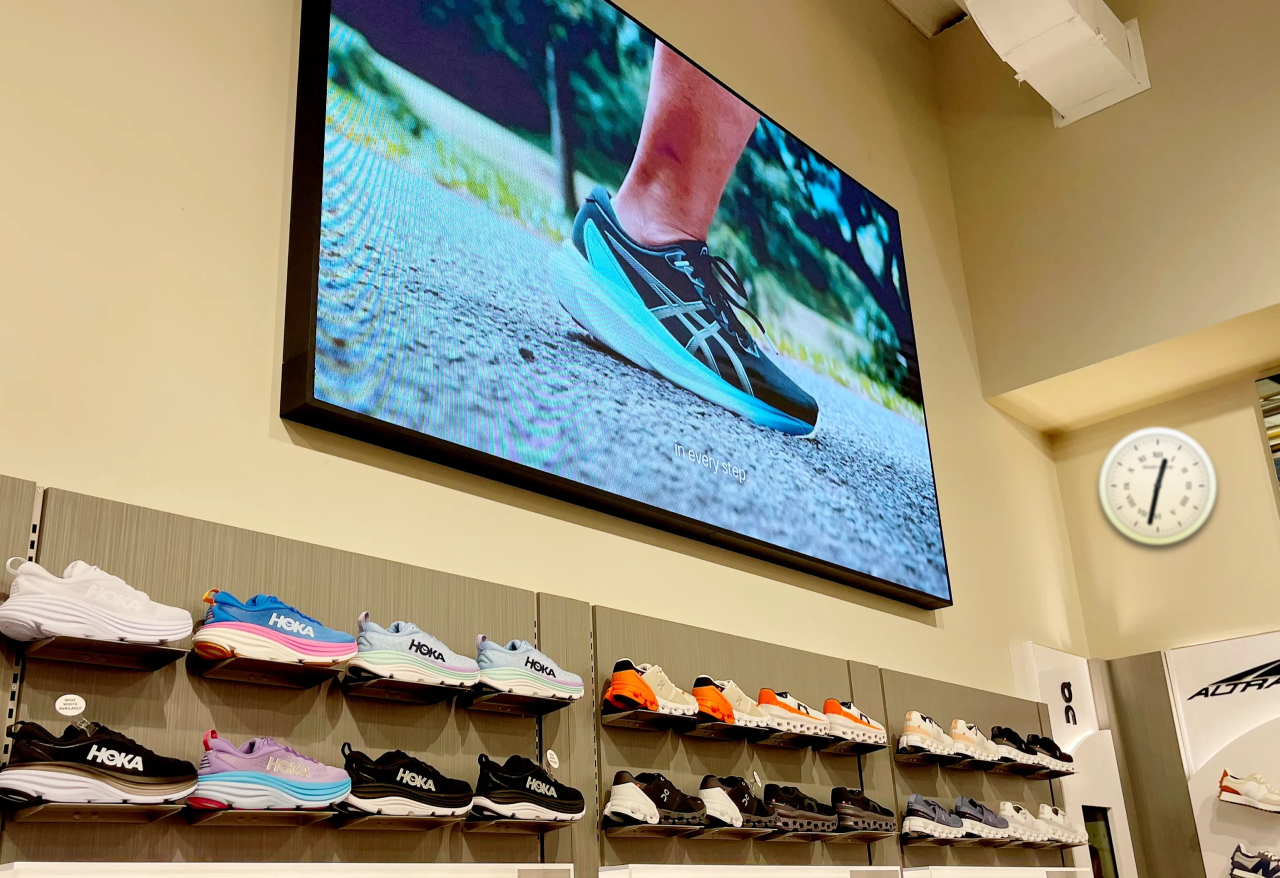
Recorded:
12.32
